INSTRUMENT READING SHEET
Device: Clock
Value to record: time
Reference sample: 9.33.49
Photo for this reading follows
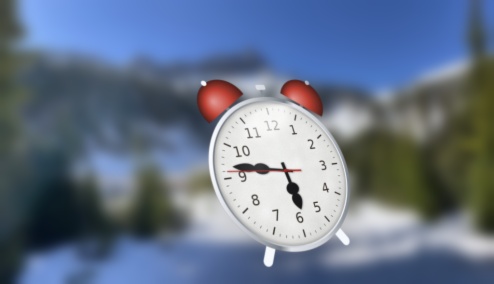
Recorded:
5.46.46
